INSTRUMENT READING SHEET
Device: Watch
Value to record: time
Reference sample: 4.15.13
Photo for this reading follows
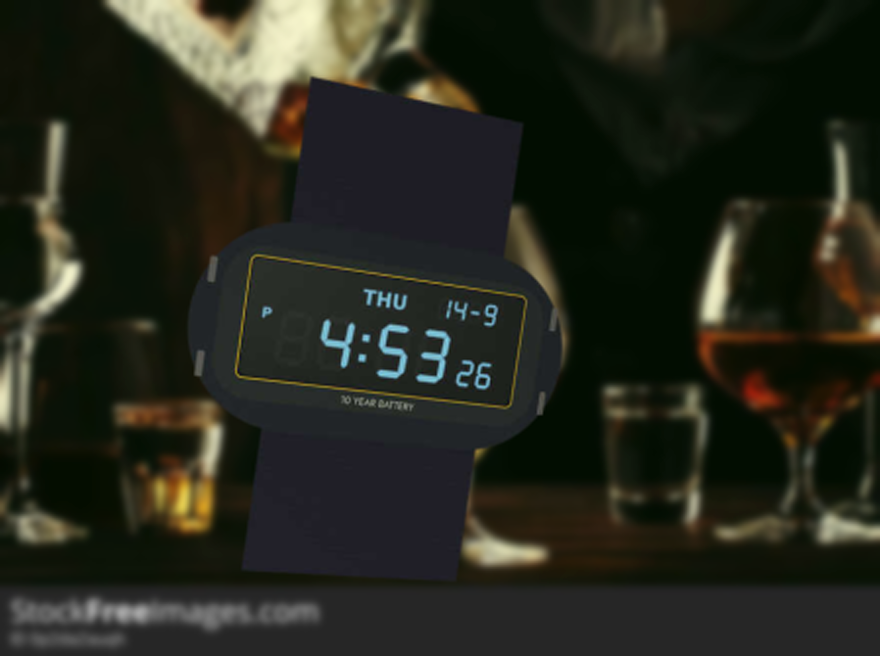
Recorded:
4.53.26
